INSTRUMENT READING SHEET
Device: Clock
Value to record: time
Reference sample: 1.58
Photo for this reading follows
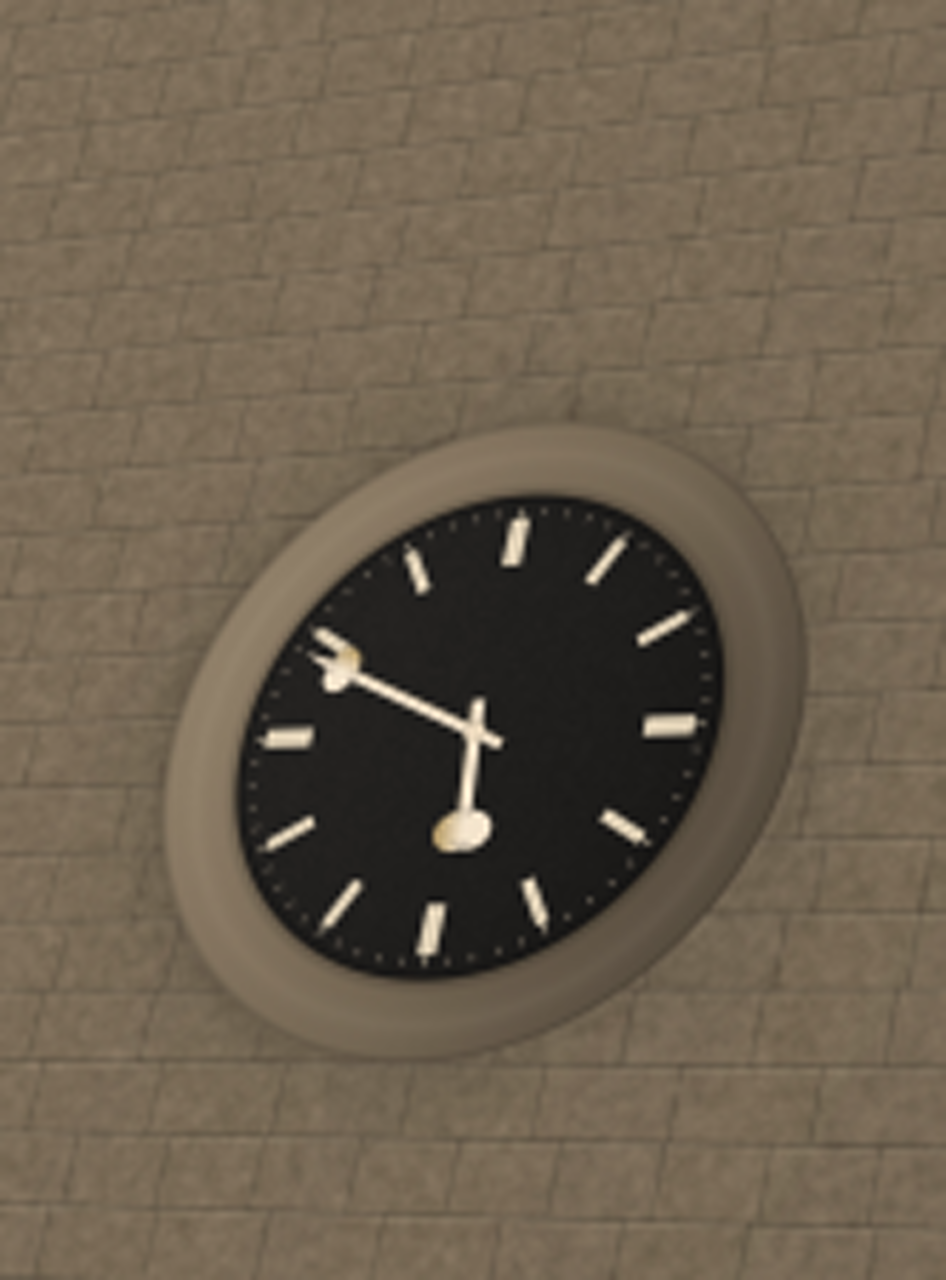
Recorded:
5.49
